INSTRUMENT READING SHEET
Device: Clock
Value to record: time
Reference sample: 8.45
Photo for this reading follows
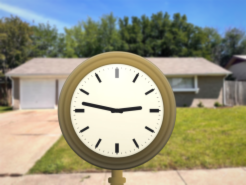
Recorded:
2.47
